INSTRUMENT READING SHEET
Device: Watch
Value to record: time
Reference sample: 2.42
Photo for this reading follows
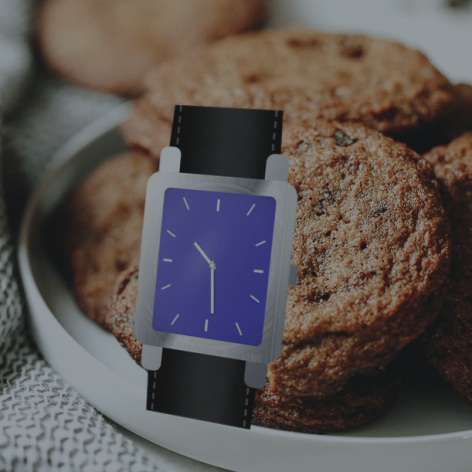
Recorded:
10.29
